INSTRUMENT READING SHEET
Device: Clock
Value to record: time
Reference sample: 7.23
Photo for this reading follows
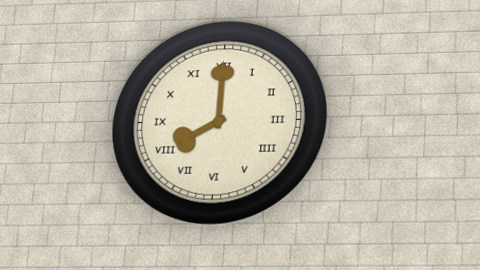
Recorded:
8.00
